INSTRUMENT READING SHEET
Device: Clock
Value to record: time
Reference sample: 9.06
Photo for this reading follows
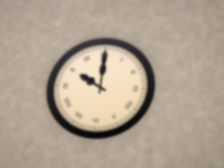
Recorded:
10.00
